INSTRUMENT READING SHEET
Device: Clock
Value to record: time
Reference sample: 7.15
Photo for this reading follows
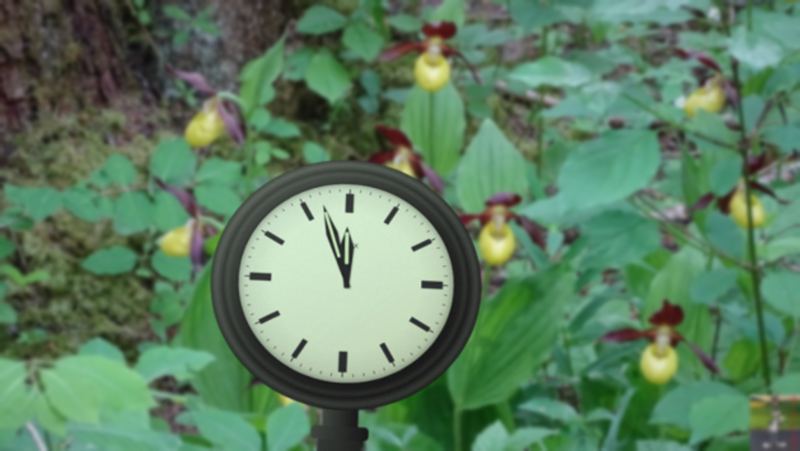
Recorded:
11.57
